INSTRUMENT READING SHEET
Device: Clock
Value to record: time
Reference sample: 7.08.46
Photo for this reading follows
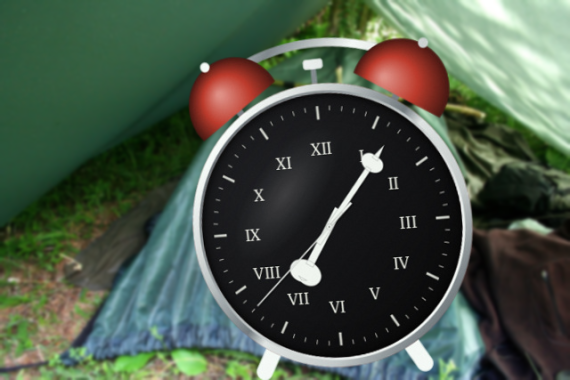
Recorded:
7.06.38
